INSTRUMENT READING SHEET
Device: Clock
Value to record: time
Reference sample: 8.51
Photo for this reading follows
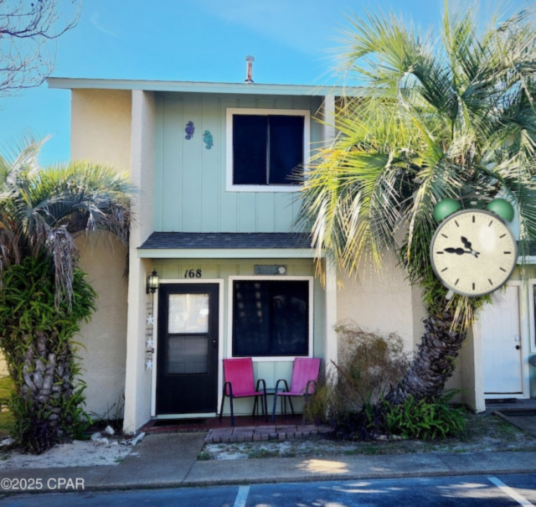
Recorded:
10.46
